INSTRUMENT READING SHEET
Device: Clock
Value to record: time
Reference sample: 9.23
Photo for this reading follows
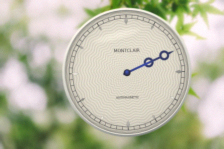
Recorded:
2.11
